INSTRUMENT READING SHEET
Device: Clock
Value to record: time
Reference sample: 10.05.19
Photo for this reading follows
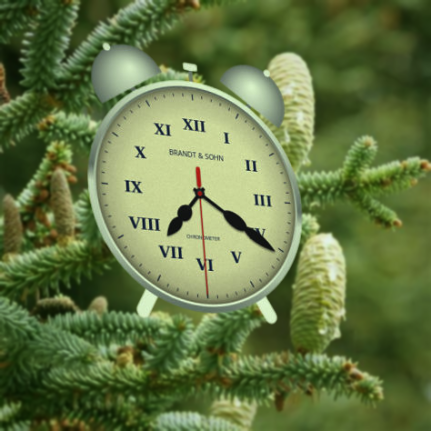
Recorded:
7.20.30
